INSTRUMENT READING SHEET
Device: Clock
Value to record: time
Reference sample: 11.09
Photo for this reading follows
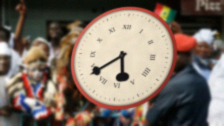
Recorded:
5.39
